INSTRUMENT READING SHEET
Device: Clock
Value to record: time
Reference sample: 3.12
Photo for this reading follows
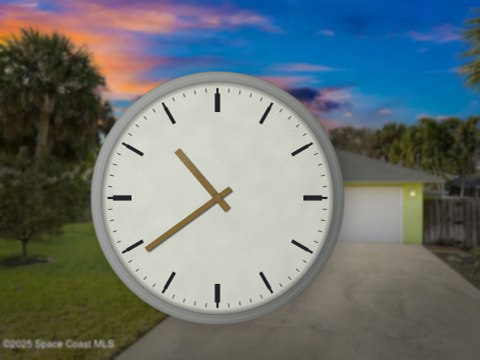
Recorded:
10.39
